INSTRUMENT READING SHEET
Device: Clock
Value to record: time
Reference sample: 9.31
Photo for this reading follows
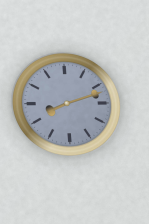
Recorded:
8.12
